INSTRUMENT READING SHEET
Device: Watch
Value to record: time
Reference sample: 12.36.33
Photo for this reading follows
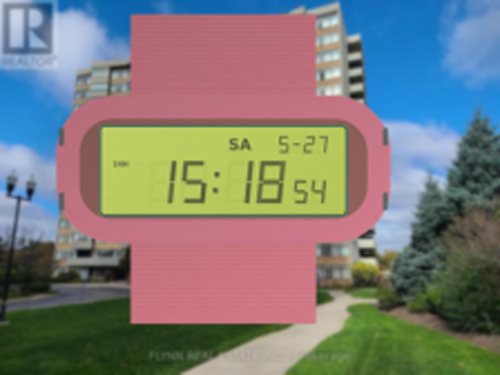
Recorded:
15.18.54
